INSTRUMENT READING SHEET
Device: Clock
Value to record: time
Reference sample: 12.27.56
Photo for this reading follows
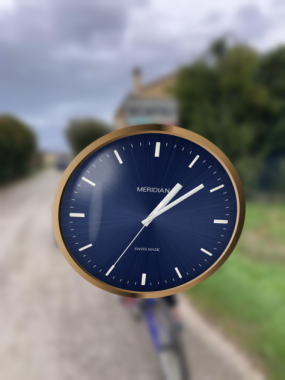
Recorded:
1.08.35
